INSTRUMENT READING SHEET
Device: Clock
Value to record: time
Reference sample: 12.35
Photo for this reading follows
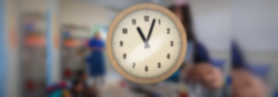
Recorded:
11.03
